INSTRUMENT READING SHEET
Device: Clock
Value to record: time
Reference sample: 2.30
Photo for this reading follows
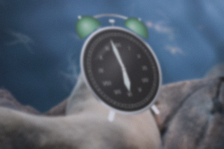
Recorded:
5.58
